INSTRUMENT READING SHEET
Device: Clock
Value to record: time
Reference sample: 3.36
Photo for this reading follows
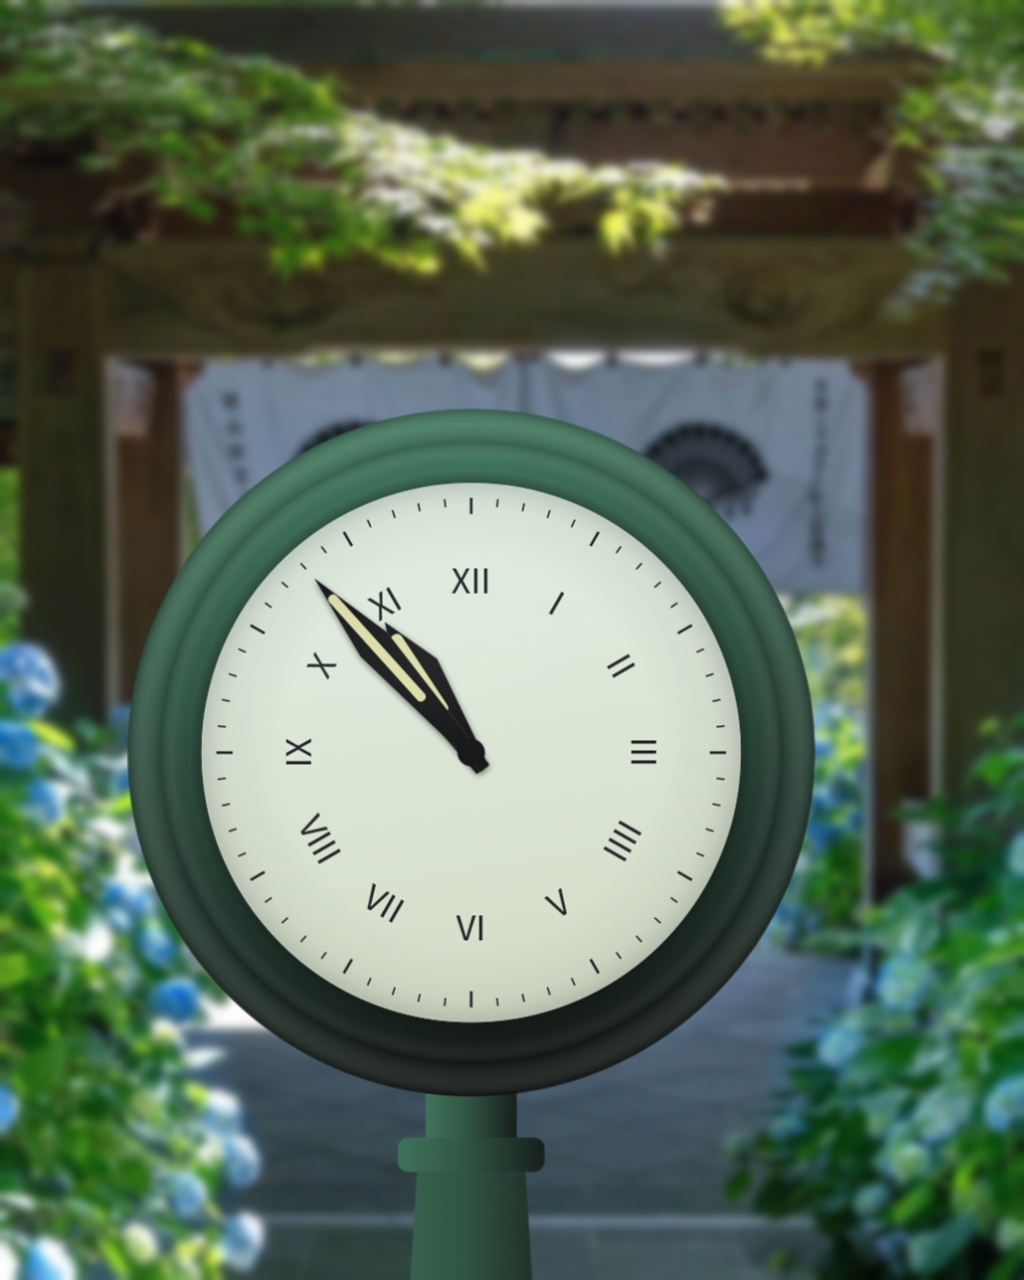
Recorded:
10.53
